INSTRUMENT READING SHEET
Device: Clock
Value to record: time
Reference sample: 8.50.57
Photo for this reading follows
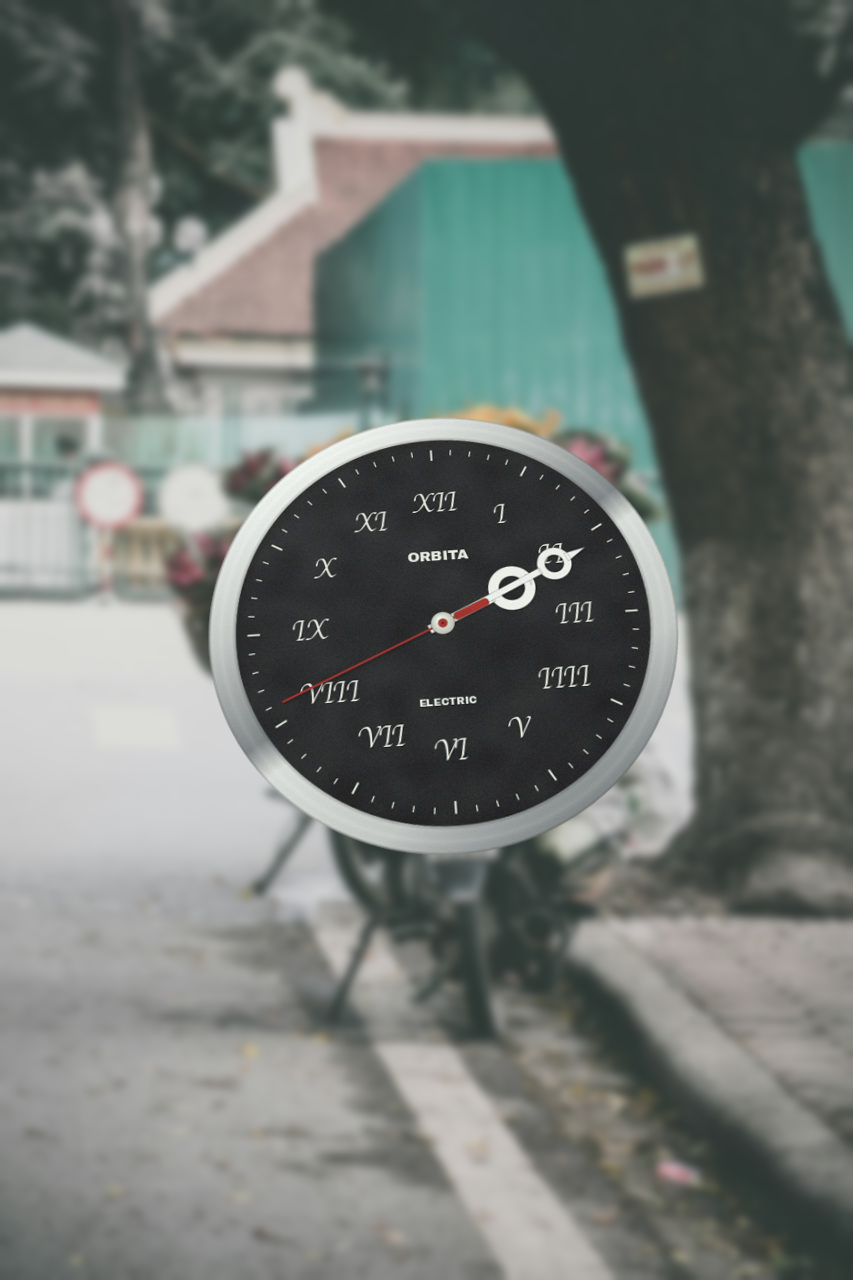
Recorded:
2.10.41
